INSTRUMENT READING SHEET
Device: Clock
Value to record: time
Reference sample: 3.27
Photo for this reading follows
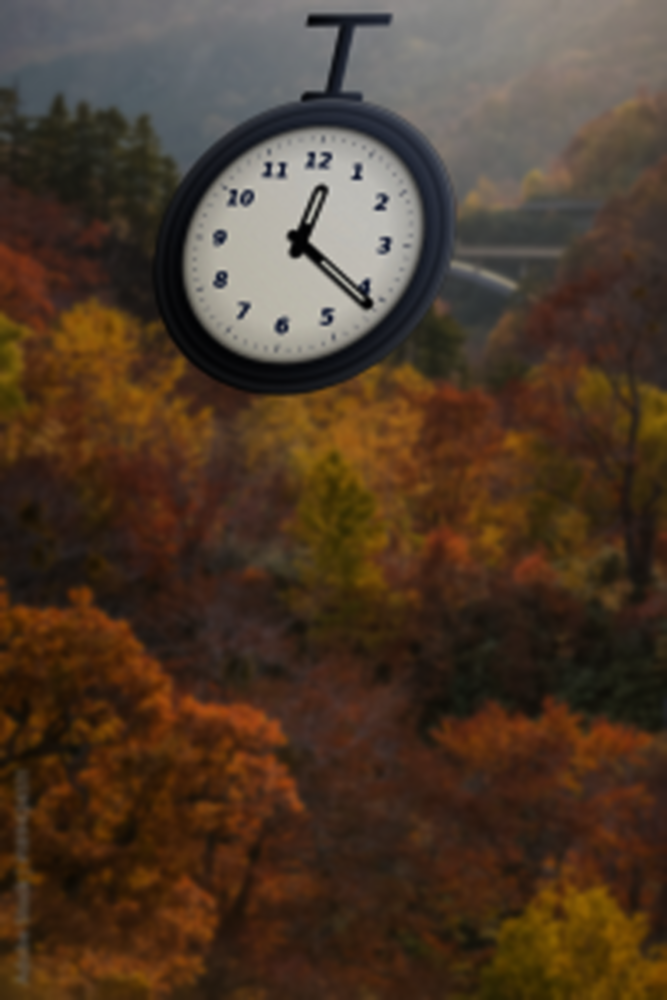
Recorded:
12.21
